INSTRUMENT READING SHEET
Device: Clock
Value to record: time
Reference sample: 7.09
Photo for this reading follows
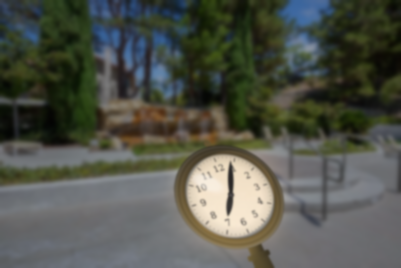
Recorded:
7.04
